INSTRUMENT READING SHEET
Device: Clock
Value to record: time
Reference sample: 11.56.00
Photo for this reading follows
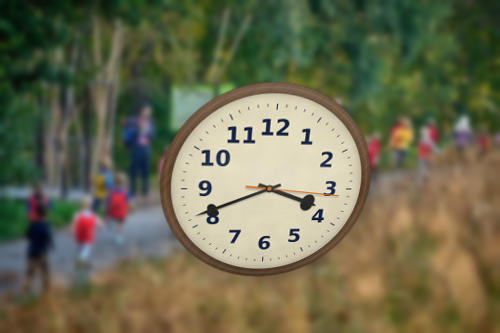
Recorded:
3.41.16
